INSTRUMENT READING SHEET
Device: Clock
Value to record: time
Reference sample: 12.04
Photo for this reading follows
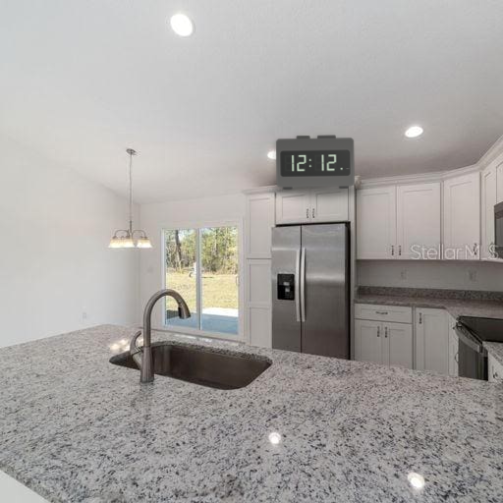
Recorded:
12.12
